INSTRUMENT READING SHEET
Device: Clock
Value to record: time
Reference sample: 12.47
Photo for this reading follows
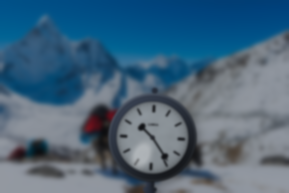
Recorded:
10.24
